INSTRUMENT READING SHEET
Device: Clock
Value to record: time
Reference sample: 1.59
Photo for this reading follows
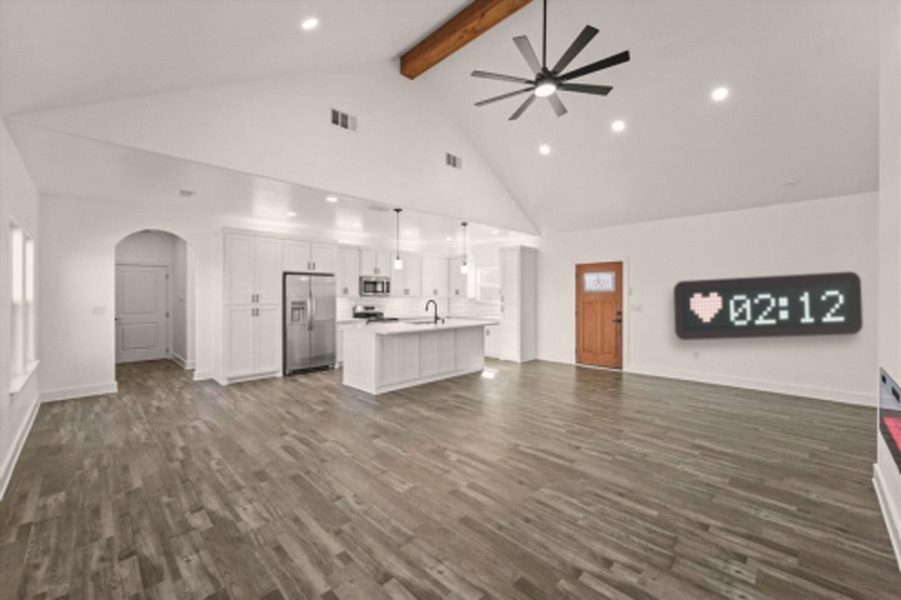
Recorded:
2.12
